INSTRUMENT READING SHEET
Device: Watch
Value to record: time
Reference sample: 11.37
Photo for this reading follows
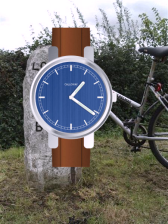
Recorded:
1.21
